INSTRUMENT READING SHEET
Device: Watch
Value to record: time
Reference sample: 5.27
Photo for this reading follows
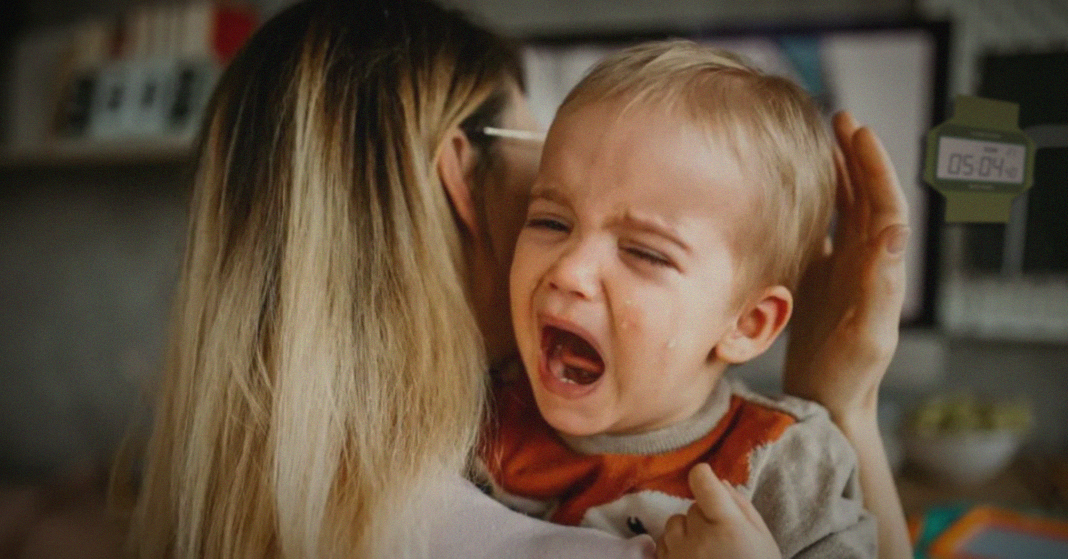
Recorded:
5.04
